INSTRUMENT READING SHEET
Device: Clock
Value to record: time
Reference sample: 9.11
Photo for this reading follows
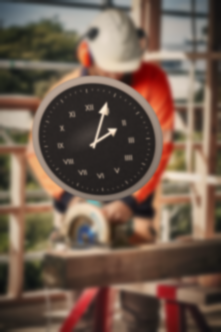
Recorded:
2.04
